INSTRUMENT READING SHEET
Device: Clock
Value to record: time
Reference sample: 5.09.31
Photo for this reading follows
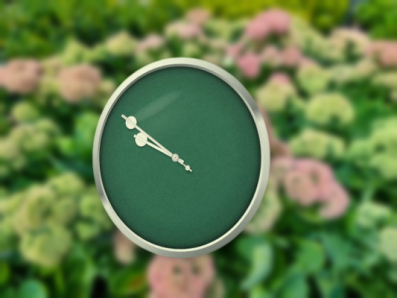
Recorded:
9.50.51
